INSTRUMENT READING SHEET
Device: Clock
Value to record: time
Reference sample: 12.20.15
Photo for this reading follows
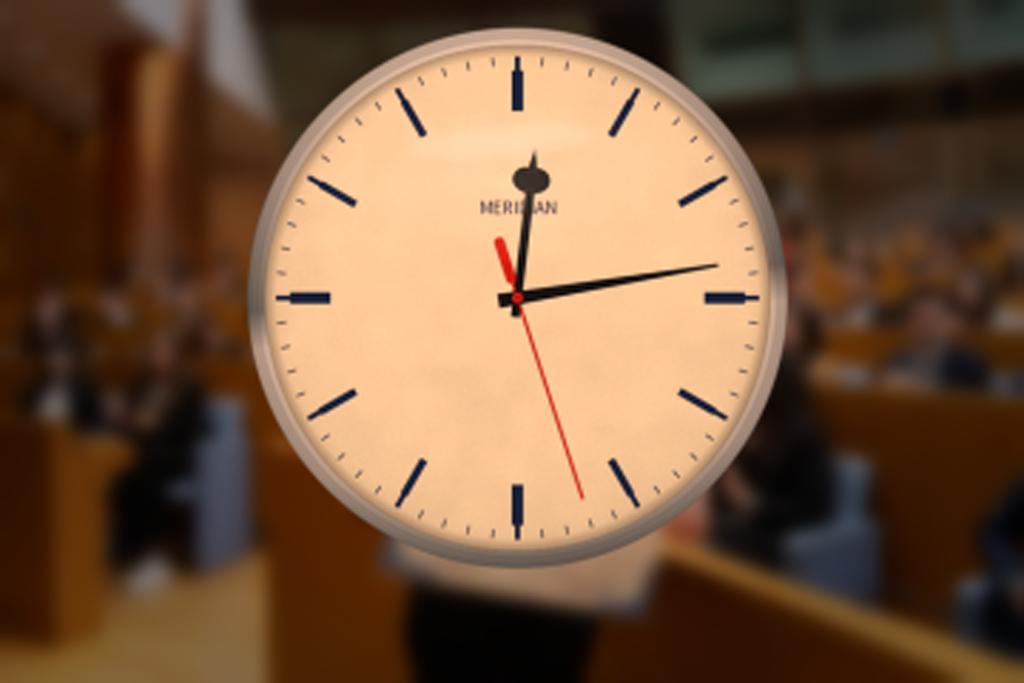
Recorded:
12.13.27
